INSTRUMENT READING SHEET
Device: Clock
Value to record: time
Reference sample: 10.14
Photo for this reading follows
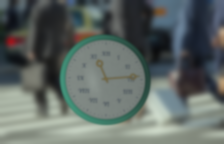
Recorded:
11.14
